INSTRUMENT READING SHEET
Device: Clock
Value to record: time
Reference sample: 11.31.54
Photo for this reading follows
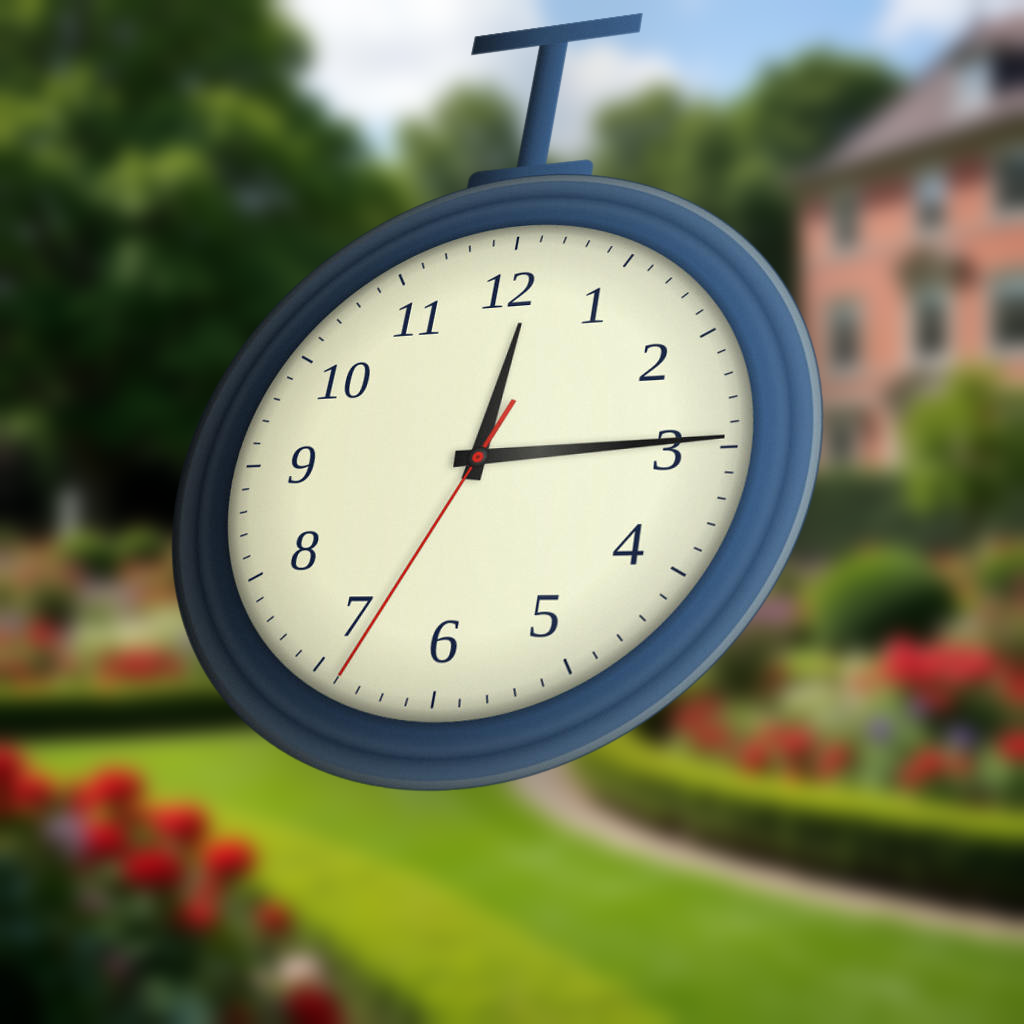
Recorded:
12.14.34
